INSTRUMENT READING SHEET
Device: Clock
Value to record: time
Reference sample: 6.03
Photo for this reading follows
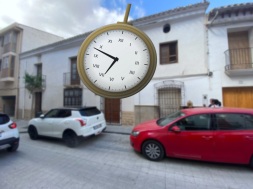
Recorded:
6.48
